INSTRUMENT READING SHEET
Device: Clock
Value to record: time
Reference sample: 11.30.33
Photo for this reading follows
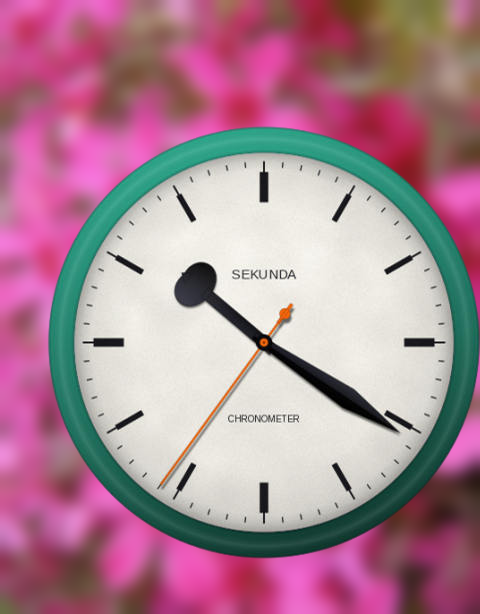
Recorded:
10.20.36
